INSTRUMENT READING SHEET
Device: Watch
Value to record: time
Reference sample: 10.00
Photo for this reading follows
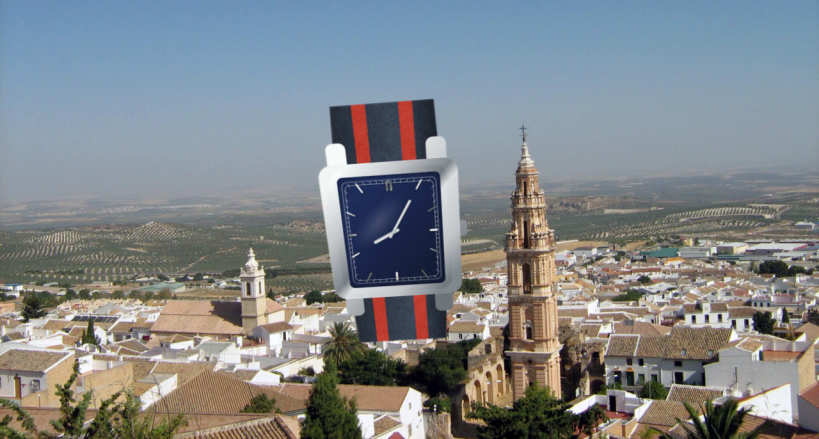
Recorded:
8.05
